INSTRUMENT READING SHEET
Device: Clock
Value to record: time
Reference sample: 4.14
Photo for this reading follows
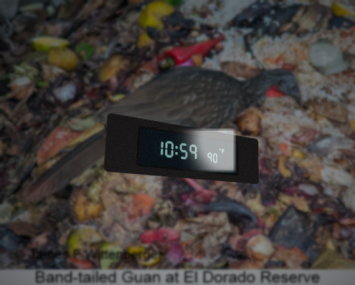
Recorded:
10.59
